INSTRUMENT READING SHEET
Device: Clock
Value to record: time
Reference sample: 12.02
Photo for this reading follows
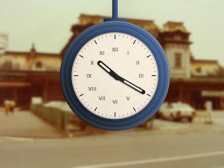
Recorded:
10.20
